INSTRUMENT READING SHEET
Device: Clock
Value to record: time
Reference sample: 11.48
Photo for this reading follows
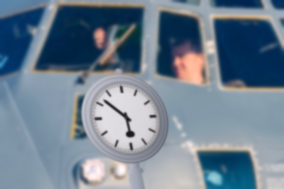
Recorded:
5.52
